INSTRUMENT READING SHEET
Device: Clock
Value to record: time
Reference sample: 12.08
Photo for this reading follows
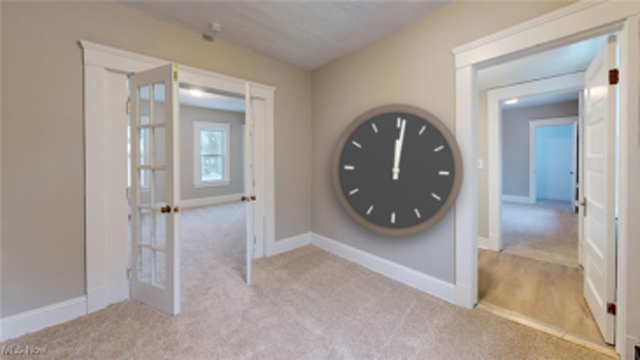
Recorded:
12.01
